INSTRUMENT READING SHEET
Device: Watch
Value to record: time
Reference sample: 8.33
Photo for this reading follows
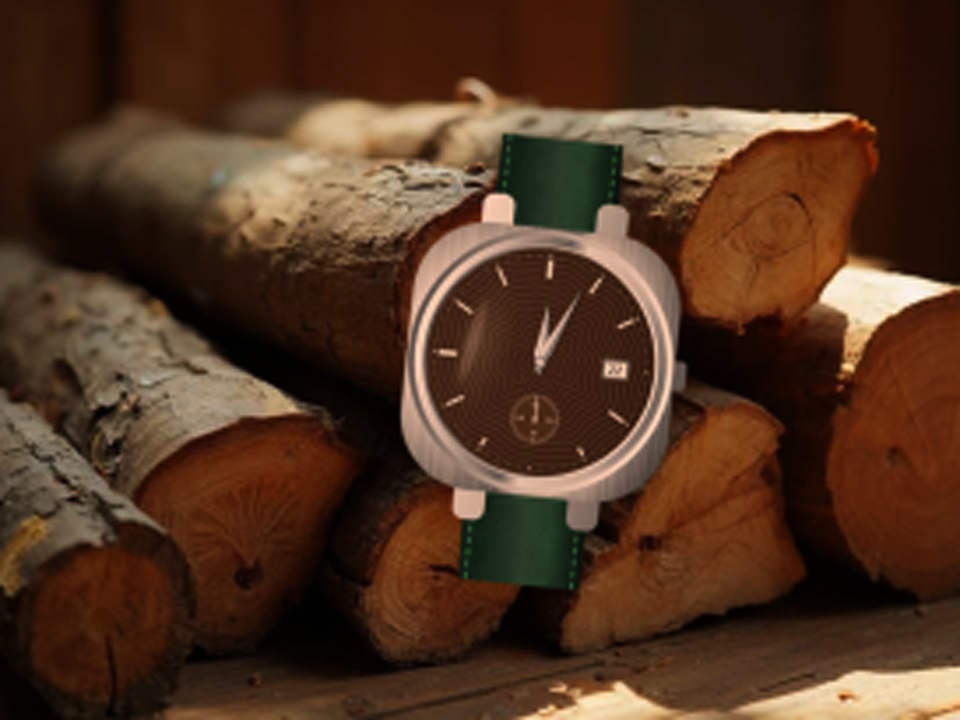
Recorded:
12.04
